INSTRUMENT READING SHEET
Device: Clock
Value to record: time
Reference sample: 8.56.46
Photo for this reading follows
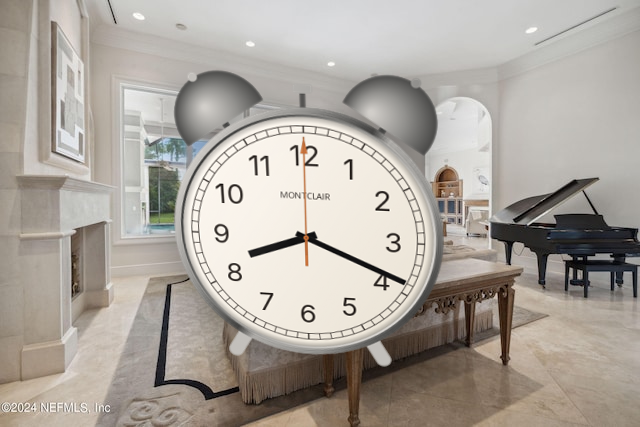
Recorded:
8.19.00
